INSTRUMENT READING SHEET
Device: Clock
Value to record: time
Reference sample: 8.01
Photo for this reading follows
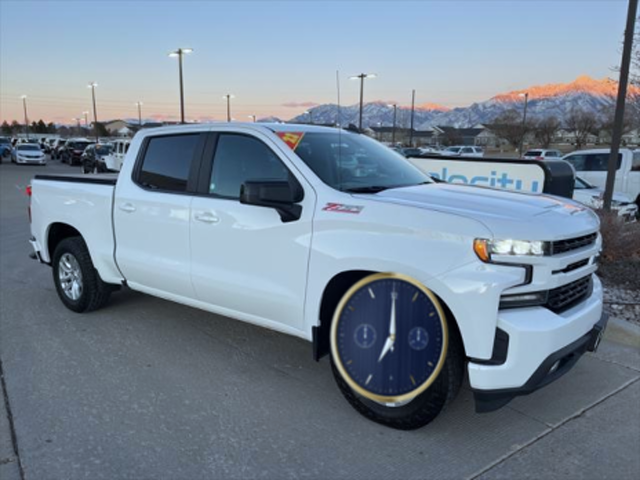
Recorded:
7.00
